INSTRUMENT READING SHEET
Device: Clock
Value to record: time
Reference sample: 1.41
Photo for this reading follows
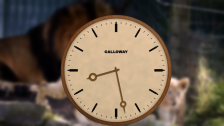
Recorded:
8.28
